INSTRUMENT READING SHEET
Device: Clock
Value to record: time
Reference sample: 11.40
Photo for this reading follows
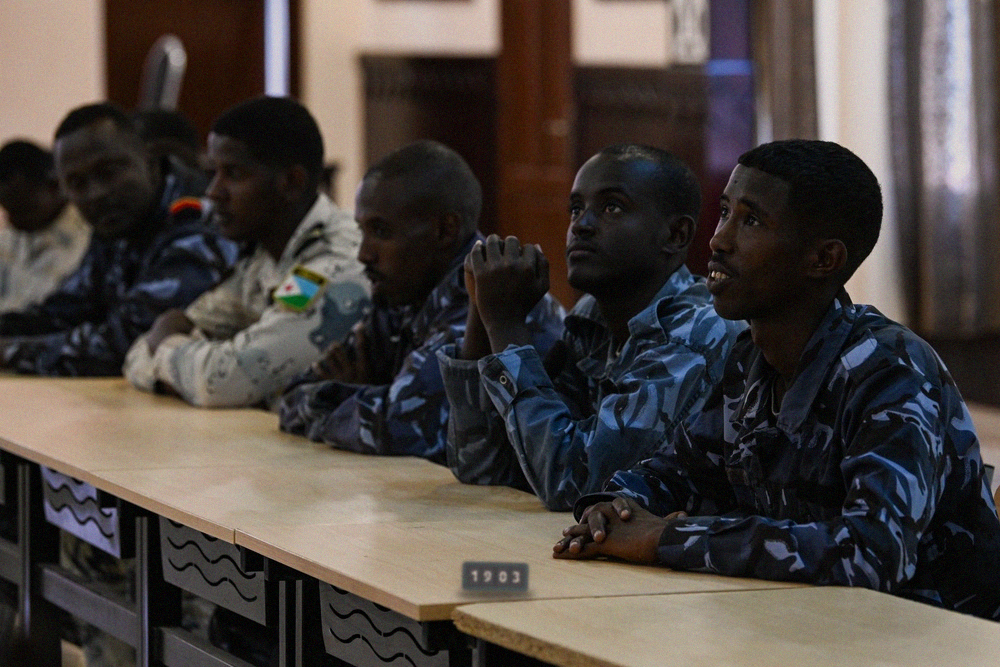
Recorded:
19.03
